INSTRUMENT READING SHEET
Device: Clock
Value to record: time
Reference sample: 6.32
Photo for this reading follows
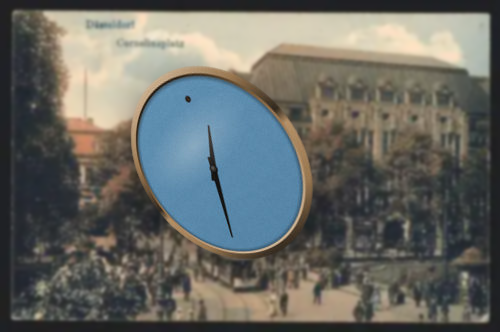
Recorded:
12.31
